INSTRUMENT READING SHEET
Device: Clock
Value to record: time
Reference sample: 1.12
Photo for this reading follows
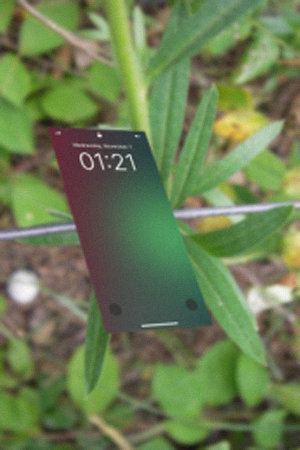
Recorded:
1.21
